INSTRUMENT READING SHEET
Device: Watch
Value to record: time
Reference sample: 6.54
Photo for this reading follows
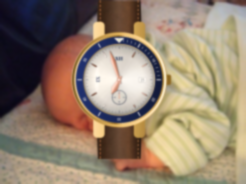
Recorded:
6.57
